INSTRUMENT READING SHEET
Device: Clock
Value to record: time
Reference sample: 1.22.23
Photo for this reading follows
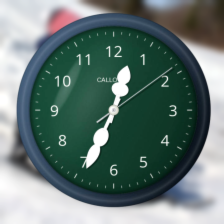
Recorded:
12.34.09
